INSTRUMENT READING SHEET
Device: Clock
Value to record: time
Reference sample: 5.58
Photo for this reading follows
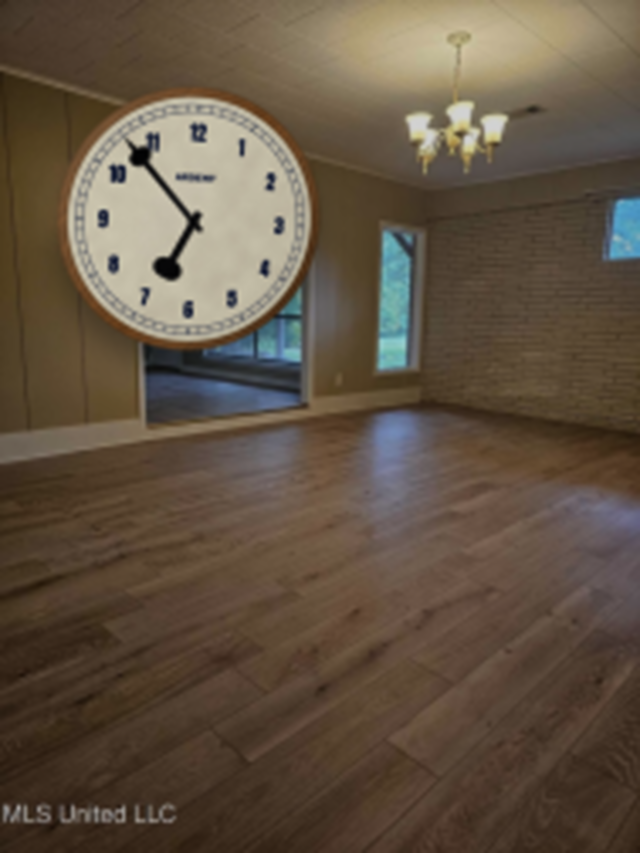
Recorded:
6.53
